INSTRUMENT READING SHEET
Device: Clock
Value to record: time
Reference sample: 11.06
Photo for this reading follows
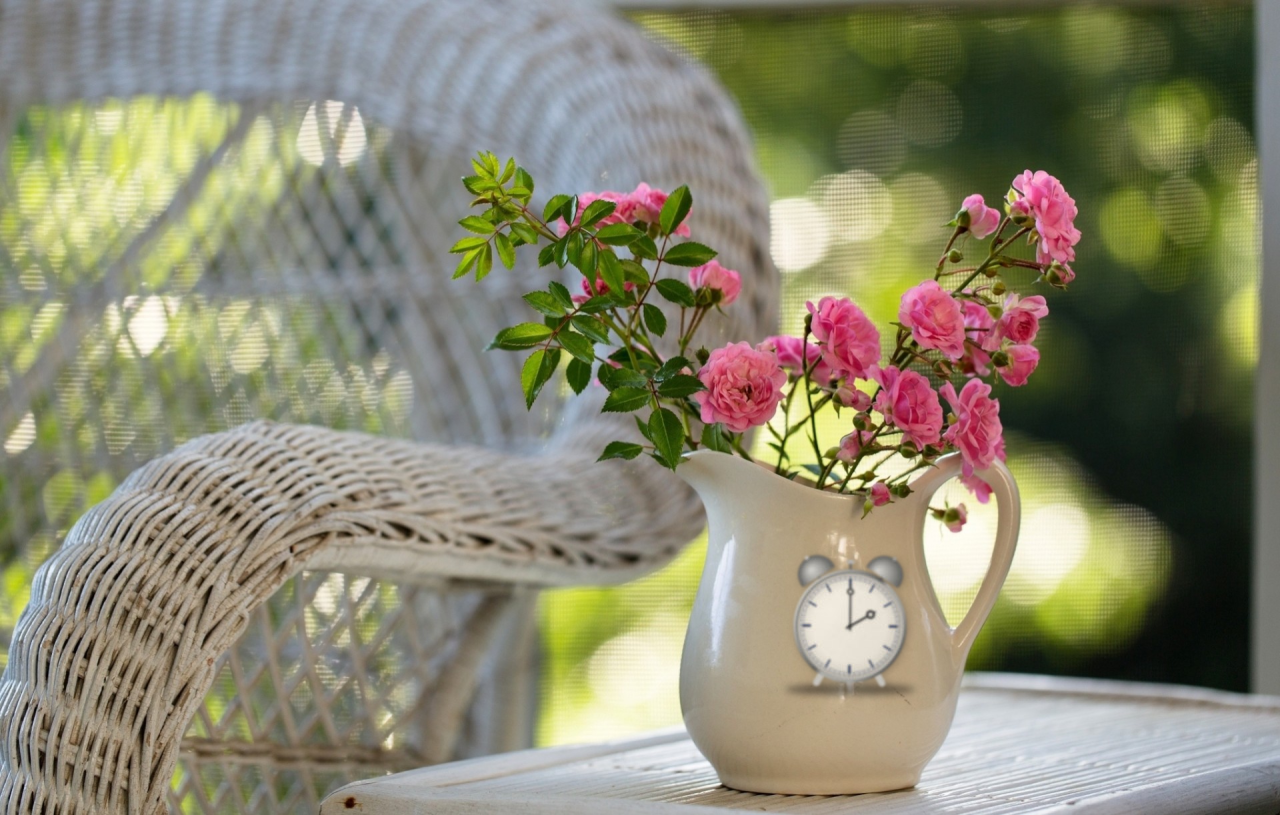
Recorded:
2.00
